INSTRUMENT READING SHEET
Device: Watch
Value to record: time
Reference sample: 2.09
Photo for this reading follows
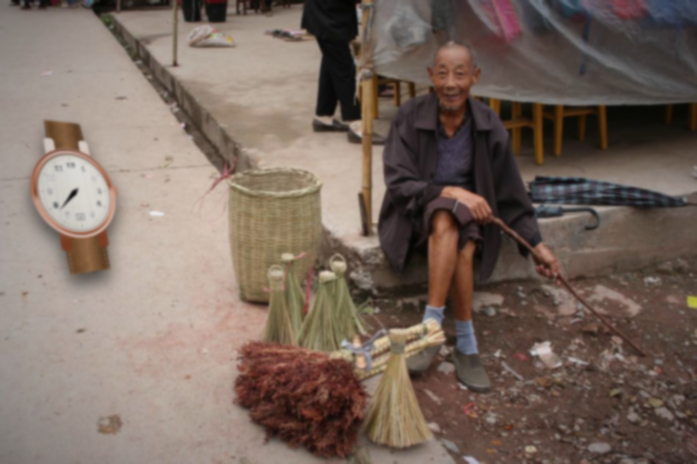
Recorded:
7.38
